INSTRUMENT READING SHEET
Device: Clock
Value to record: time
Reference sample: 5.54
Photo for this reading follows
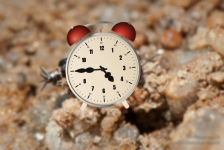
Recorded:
4.45
